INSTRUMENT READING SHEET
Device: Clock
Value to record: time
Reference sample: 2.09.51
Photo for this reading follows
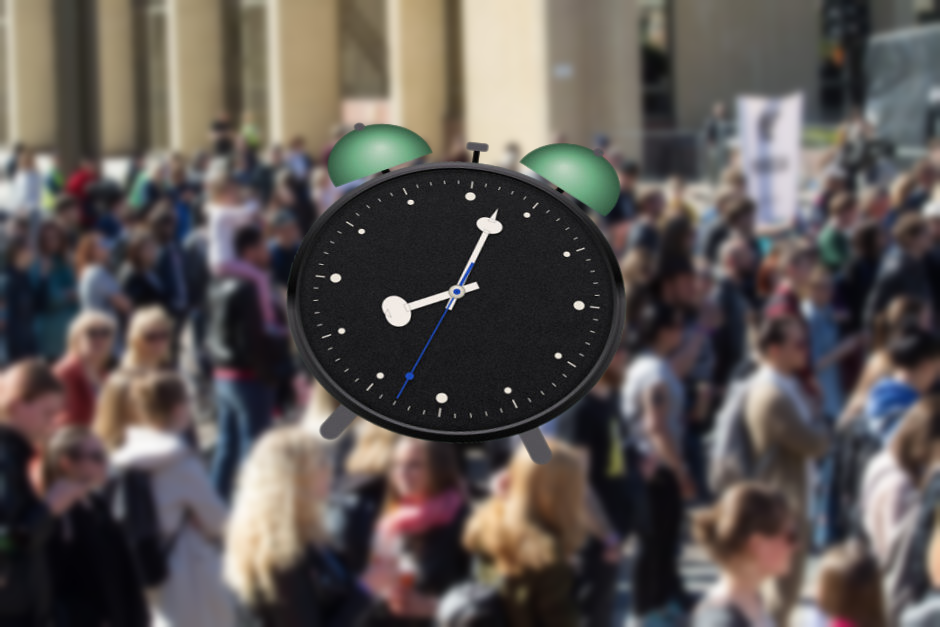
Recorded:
8.02.33
